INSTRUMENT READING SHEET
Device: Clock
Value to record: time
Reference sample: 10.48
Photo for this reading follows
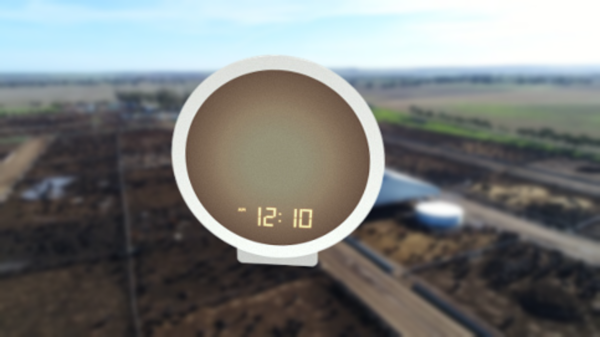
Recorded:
12.10
